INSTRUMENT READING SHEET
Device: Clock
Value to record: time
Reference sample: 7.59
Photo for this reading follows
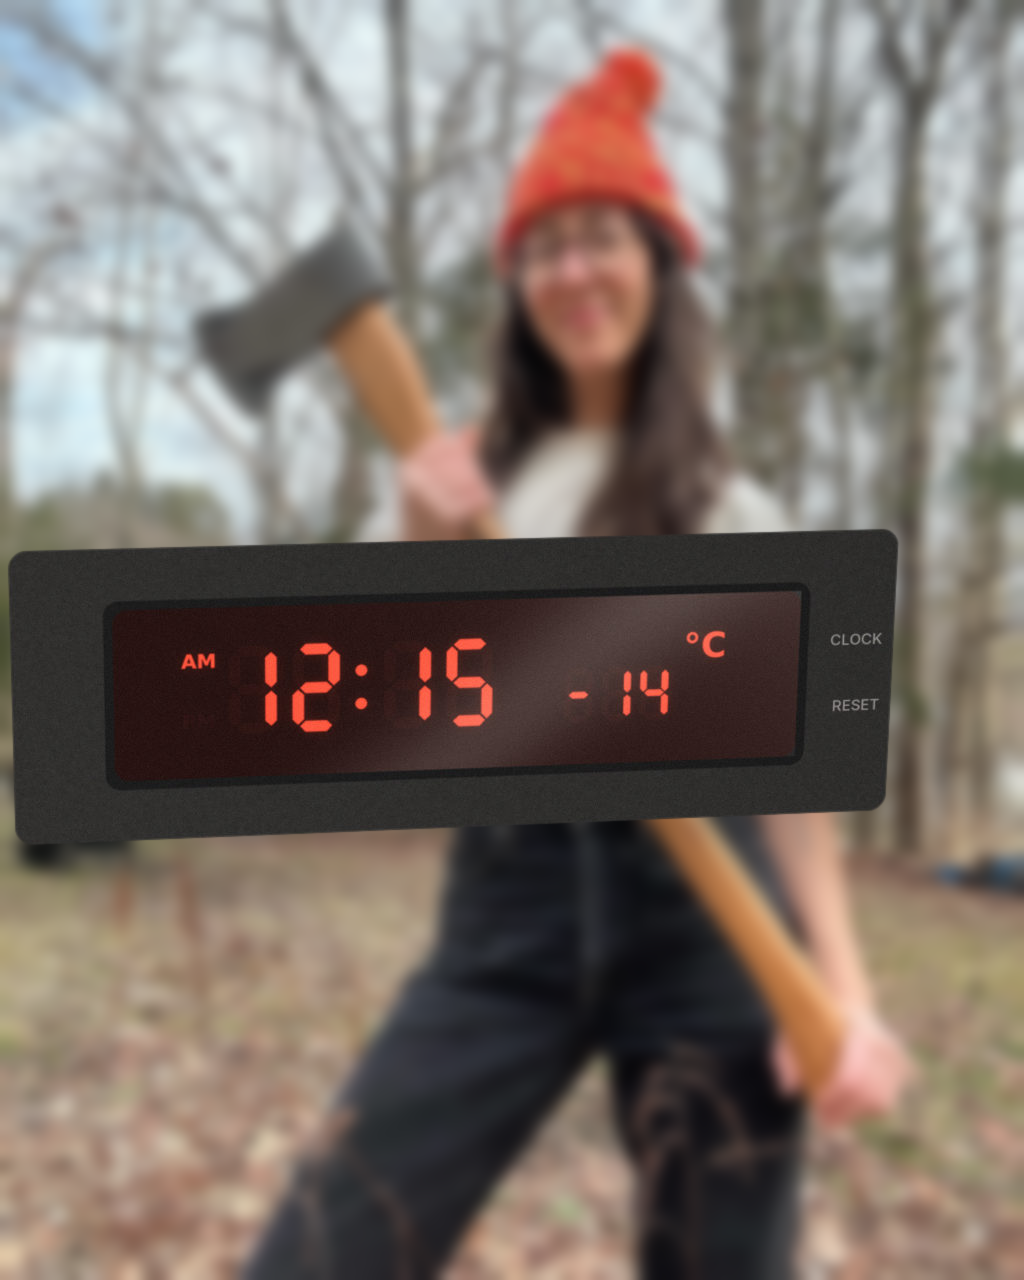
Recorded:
12.15
